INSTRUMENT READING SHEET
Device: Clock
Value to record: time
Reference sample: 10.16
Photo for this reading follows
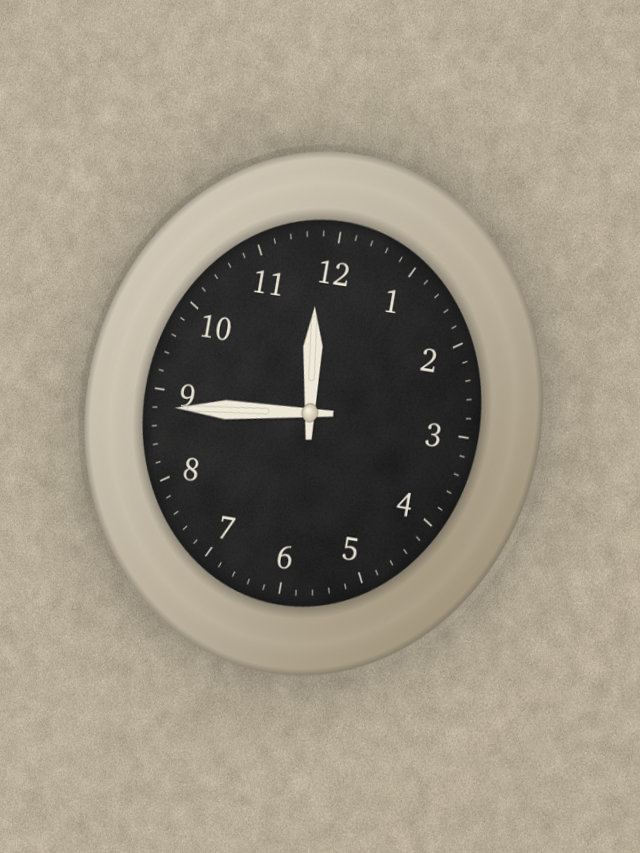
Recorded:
11.44
